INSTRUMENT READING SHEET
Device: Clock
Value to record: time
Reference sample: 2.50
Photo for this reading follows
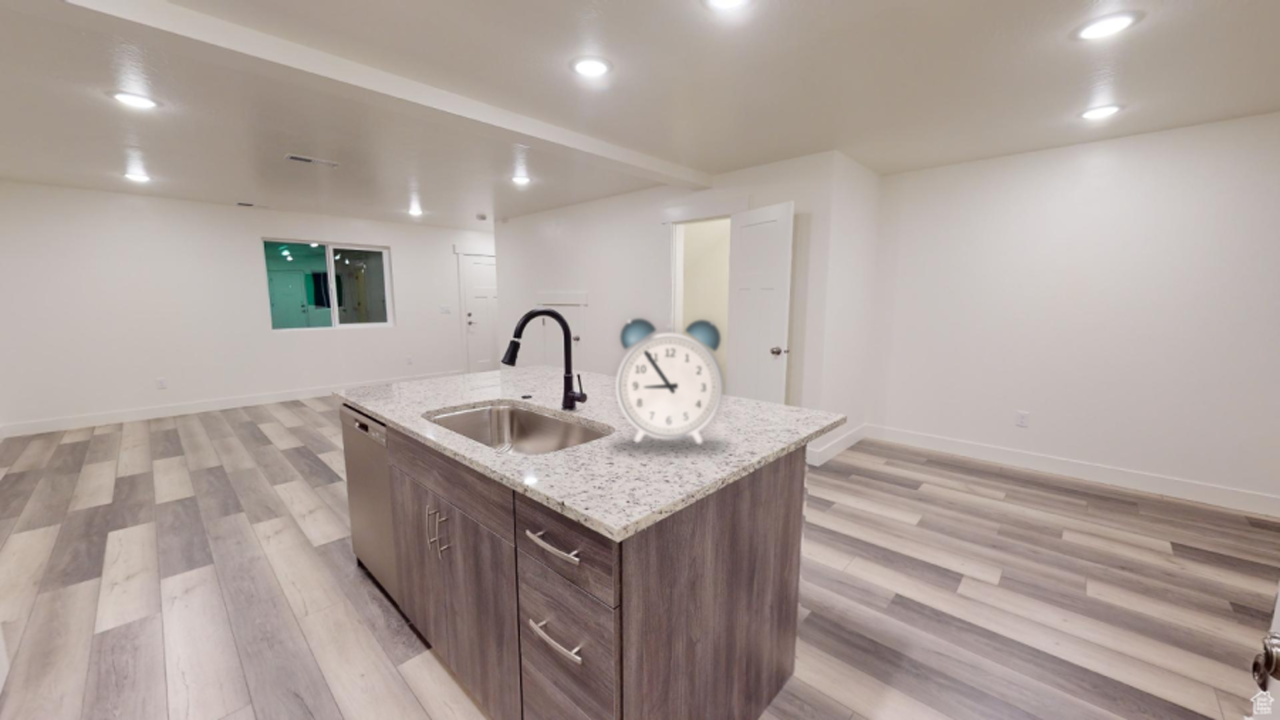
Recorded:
8.54
